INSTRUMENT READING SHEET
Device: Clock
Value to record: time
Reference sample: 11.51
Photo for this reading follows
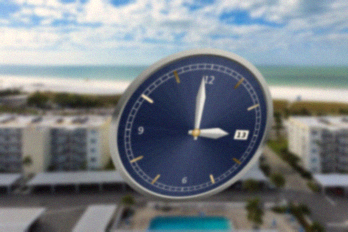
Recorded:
2.59
